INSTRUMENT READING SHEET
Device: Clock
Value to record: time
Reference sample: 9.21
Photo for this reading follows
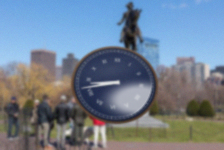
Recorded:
8.42
